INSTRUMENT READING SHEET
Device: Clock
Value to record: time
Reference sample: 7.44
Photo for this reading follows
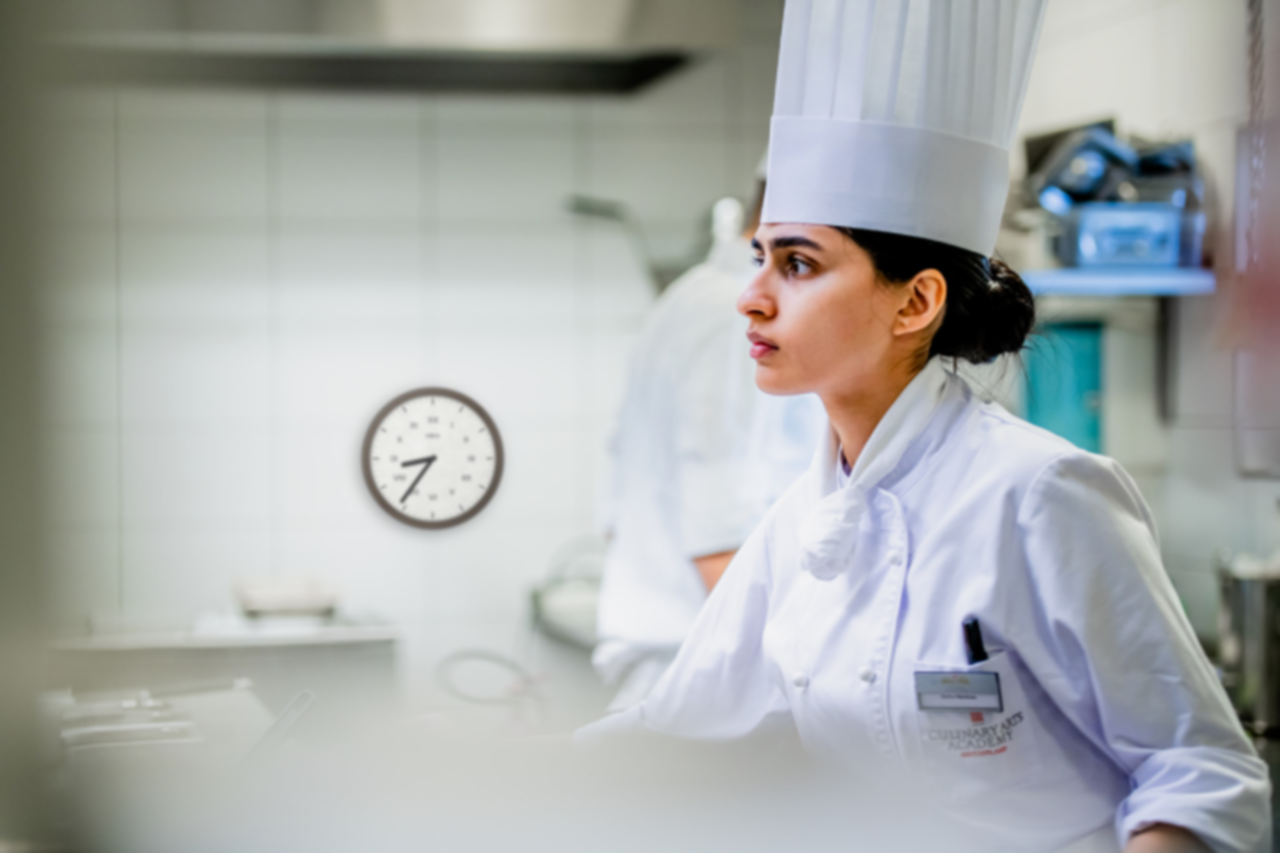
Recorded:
8.36
